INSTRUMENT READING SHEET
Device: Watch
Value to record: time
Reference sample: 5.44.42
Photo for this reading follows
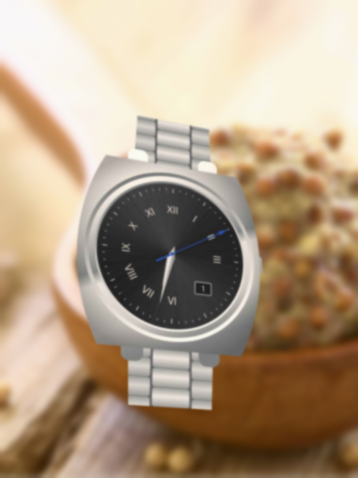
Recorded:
6.32.10
